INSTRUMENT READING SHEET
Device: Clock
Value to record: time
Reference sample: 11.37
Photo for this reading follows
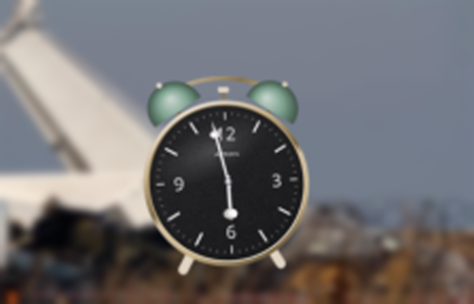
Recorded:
5.58
